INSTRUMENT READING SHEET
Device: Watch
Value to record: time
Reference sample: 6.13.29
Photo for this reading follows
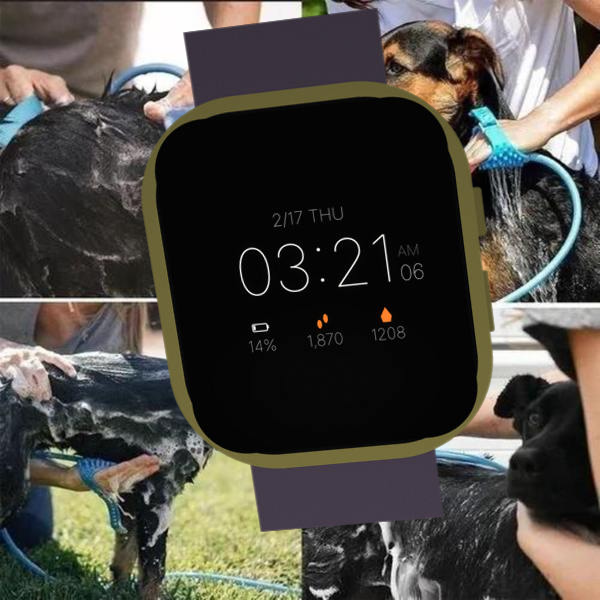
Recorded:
3.21.06
